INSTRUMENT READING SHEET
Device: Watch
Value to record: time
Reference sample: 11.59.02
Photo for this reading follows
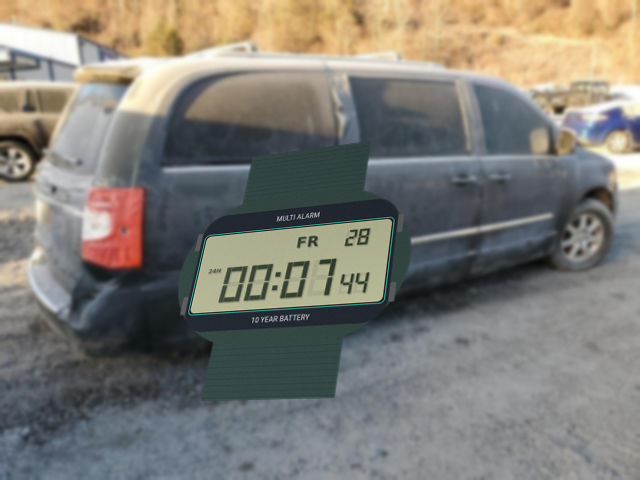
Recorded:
0.07.44
